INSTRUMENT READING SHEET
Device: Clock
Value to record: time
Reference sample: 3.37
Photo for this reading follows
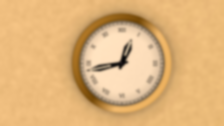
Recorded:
12.43
